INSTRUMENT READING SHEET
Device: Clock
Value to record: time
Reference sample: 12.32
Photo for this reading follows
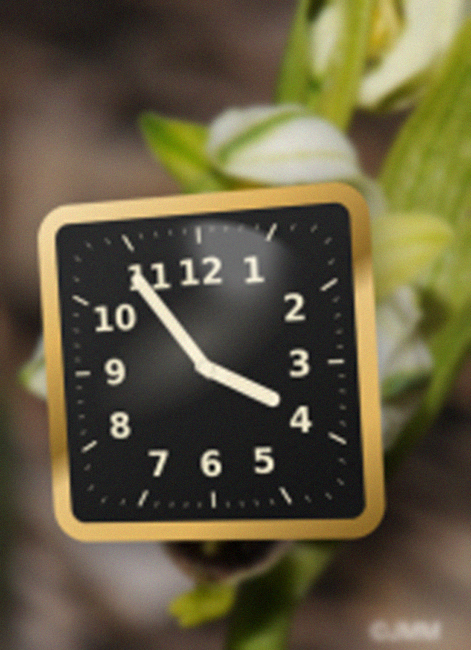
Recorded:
3.54
